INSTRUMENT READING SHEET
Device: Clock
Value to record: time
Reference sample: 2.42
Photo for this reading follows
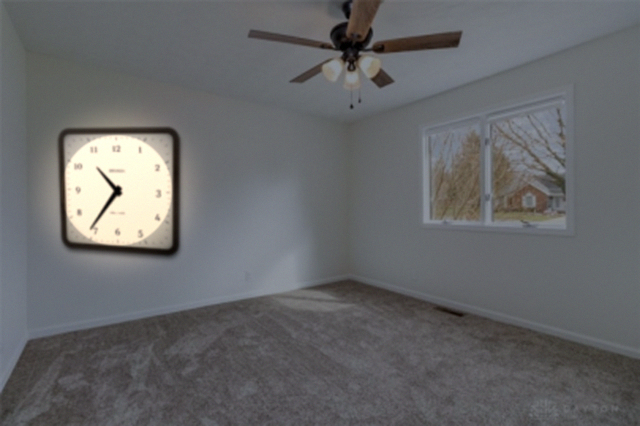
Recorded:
10.36
